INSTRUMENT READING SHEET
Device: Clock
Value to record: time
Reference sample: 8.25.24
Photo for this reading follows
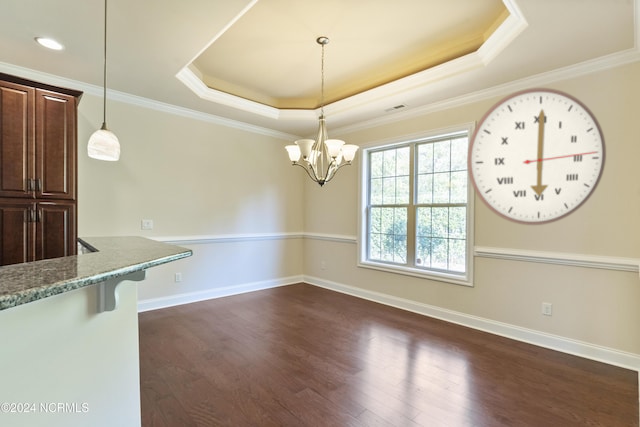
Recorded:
6.00.14
